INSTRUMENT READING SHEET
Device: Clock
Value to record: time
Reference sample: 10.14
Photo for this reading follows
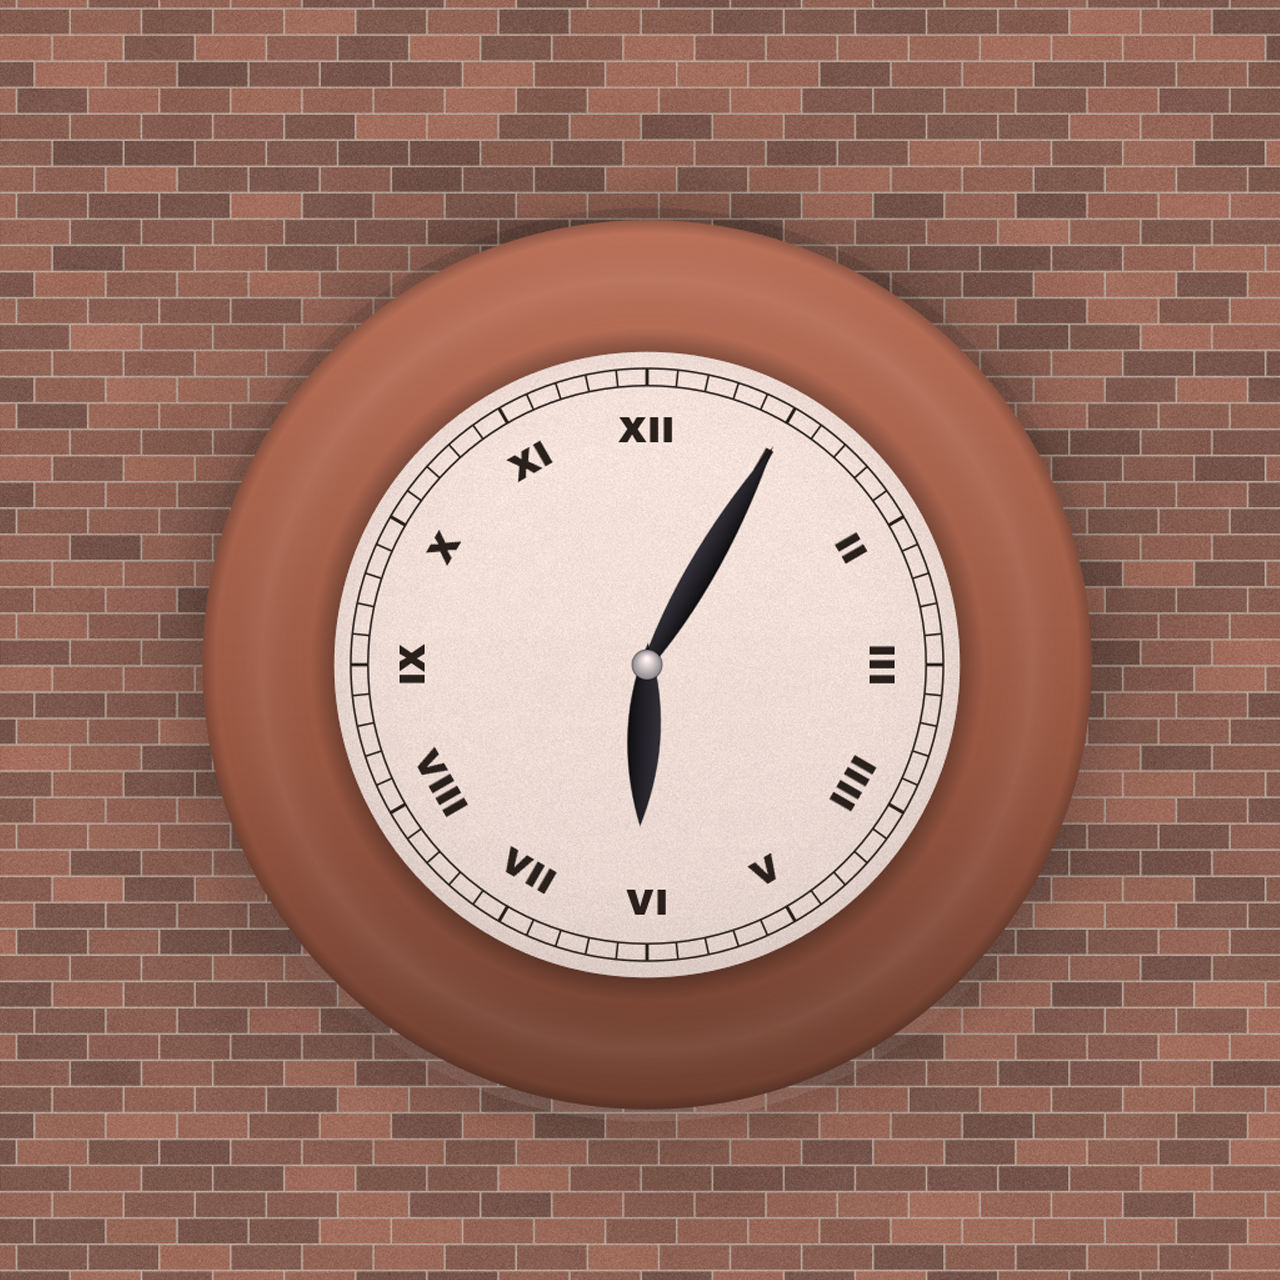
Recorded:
6.05
